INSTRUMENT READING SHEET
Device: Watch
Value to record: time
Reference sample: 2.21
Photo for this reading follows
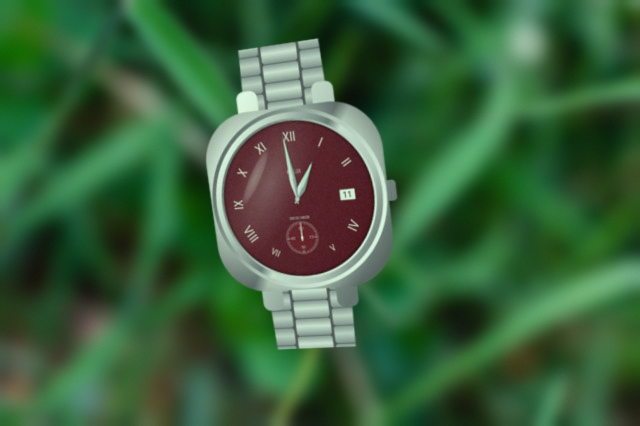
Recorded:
12.59
